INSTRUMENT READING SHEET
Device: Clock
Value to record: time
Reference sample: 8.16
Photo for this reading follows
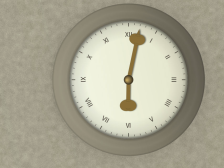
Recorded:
6.02
